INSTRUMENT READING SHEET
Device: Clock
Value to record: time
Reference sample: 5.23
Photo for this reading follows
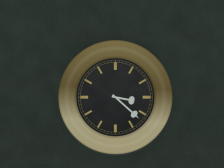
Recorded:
3.22
